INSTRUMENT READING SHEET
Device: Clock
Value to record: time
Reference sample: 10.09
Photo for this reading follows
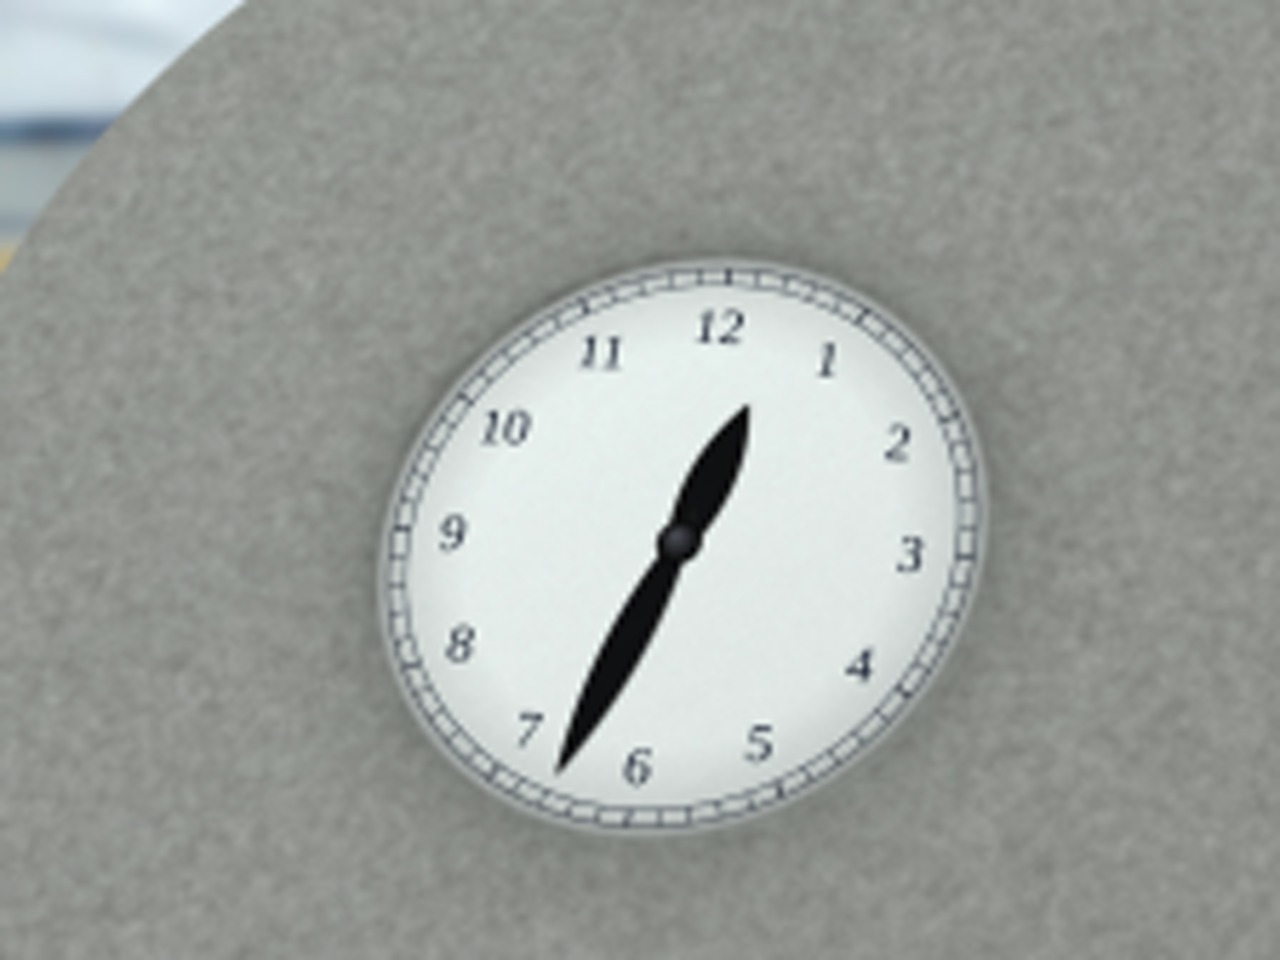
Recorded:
12.33
